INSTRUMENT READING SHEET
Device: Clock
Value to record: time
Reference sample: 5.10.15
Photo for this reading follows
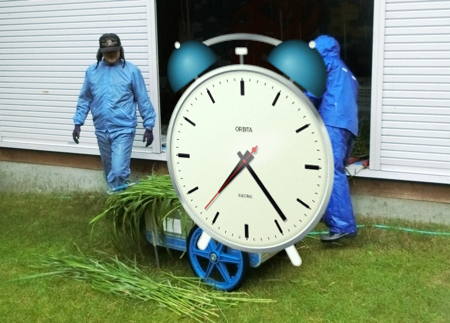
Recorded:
7.23.37
